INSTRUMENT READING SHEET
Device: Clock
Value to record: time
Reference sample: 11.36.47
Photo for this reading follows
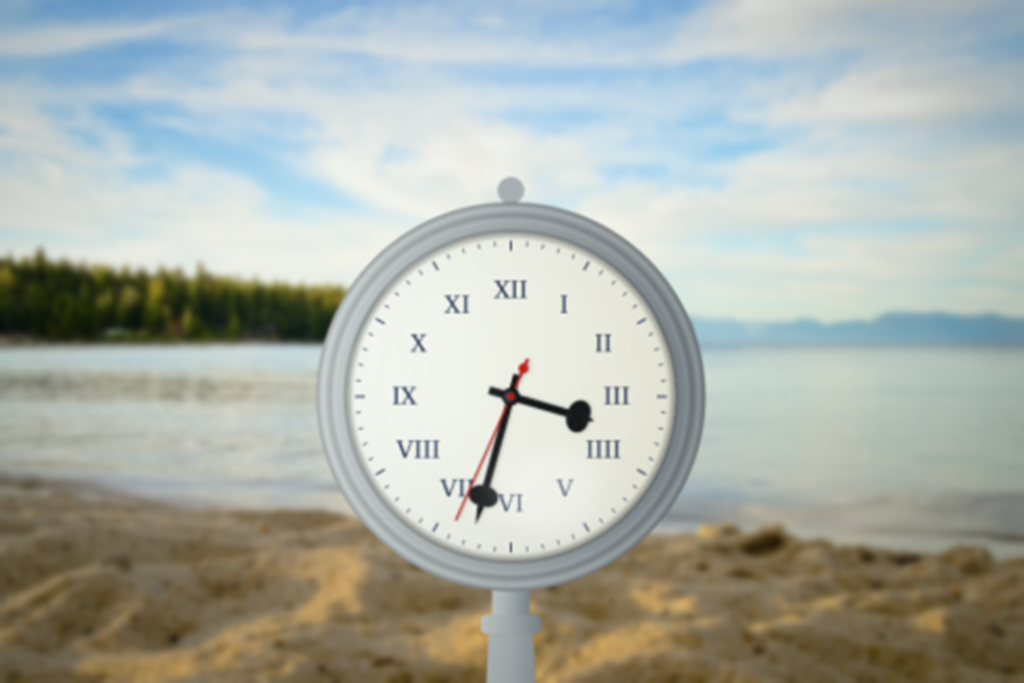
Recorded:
3.32.34
